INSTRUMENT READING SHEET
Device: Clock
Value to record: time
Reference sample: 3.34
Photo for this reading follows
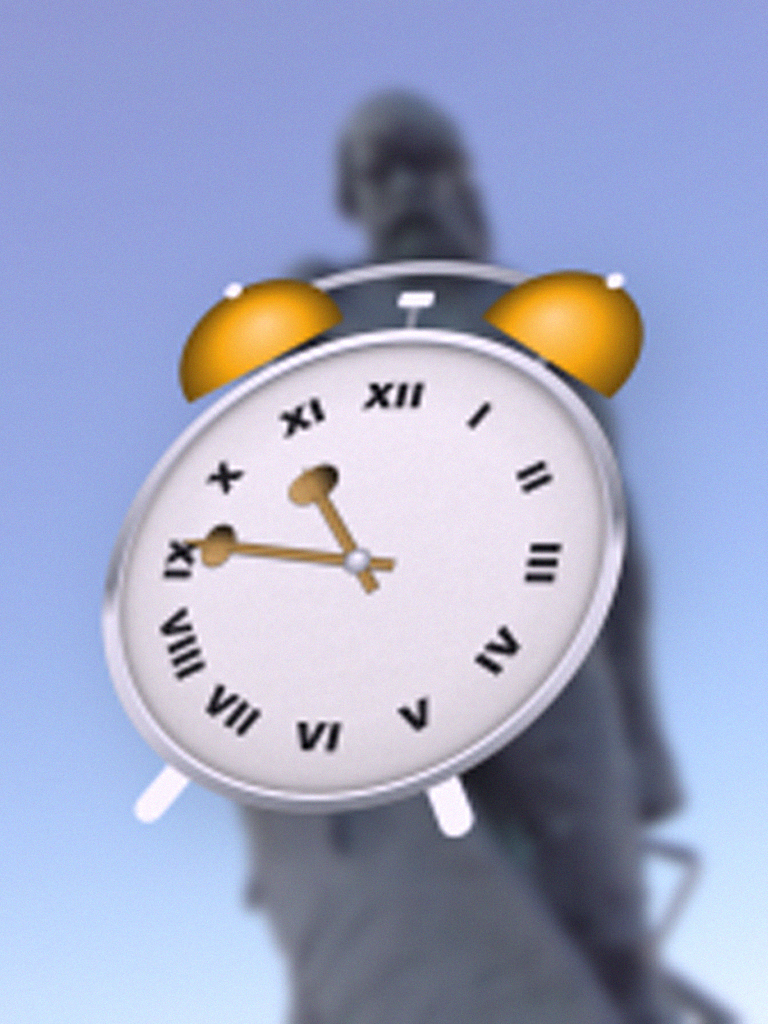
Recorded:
10.46
